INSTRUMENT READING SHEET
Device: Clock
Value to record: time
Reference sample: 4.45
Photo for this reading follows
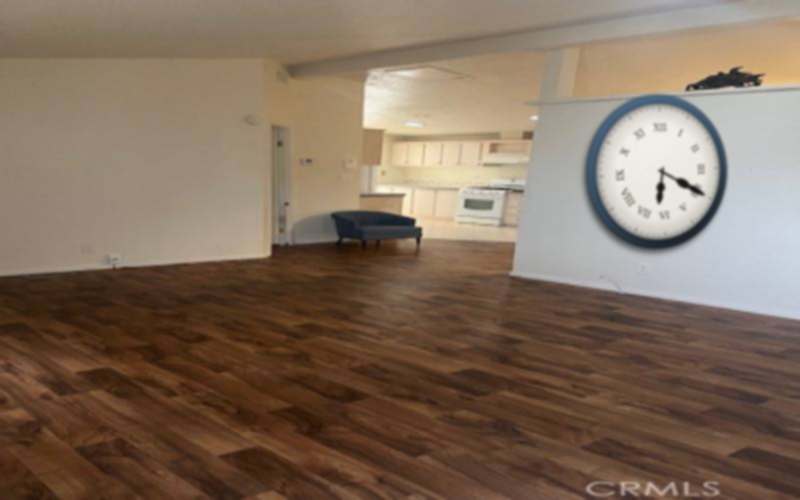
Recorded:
6.20
